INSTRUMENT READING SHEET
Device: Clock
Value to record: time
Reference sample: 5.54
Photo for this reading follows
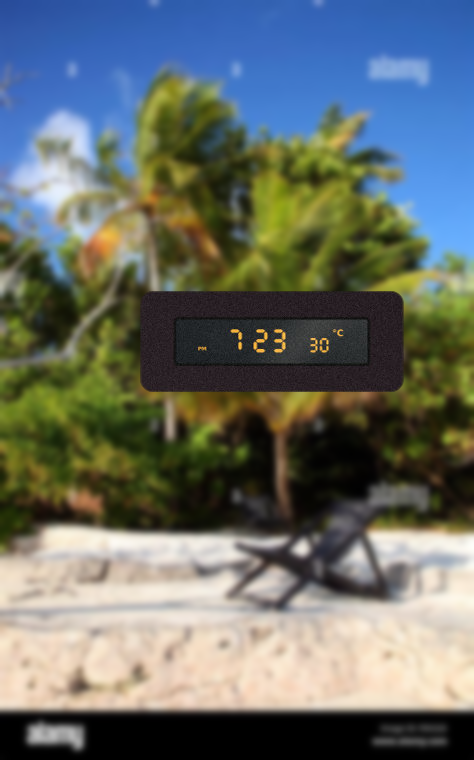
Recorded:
7.23
